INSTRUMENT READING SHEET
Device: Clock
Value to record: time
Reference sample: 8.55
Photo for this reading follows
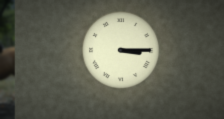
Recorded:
3.15
